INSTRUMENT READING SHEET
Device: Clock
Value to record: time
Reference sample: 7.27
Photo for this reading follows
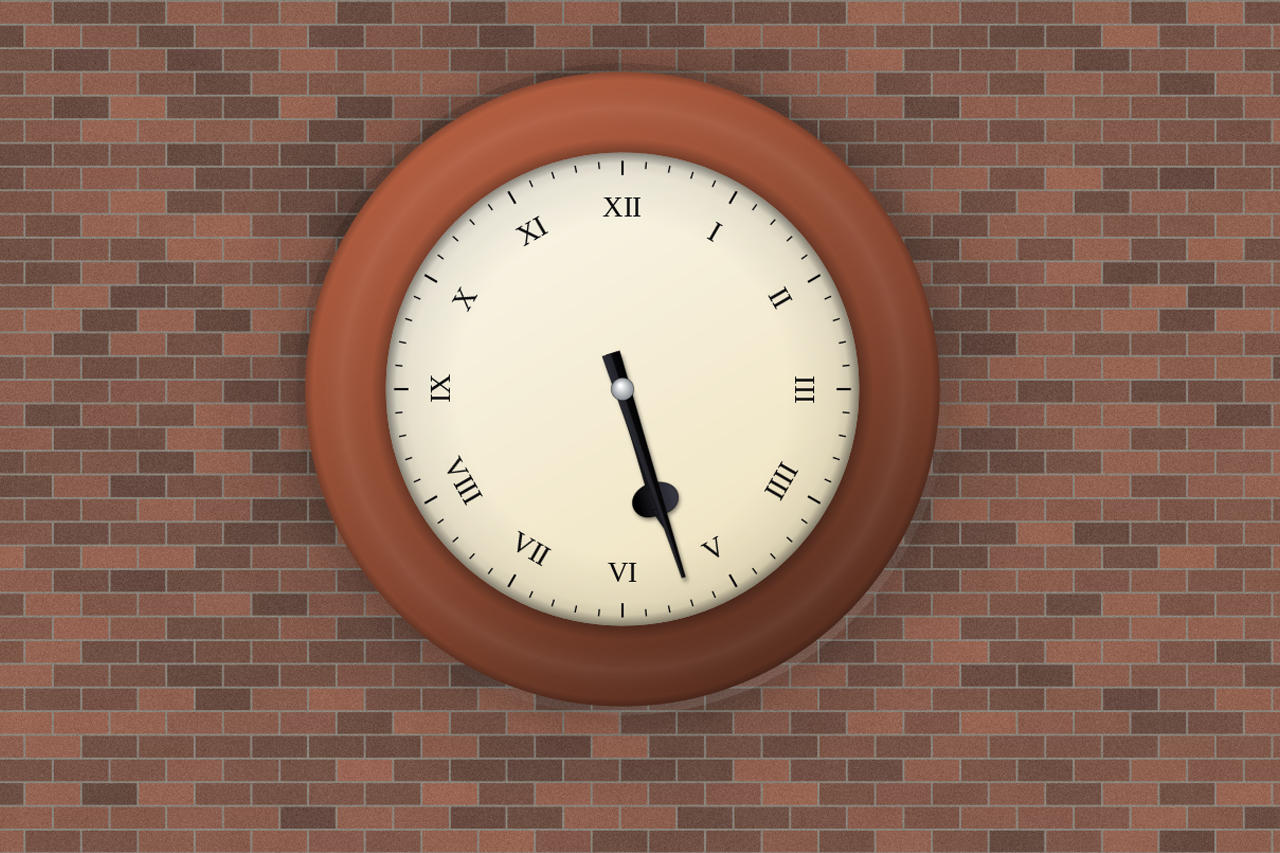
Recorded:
5.27
